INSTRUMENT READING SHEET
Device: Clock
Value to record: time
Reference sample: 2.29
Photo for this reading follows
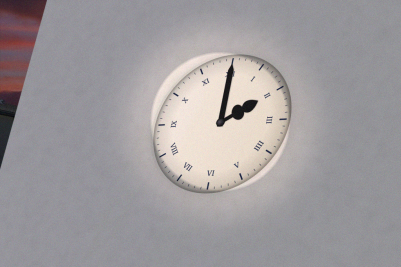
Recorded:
2.00
